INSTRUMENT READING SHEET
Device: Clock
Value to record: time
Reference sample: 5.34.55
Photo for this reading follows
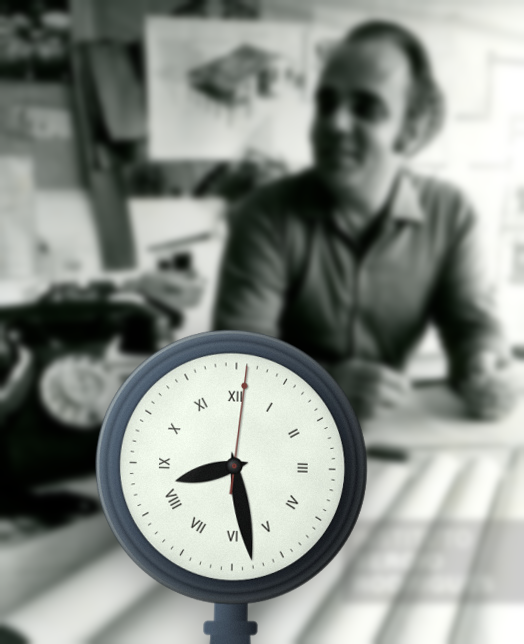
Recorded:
8.28.01
